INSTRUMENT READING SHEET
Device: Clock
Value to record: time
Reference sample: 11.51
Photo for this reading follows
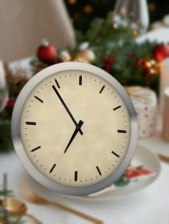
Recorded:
6.54
